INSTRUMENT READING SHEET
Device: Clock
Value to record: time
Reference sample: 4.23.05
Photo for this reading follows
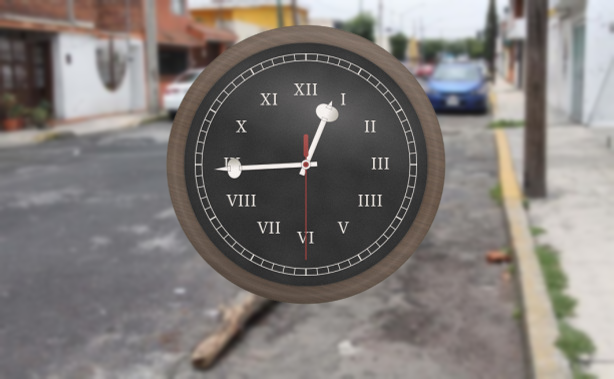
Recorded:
12.44.30
